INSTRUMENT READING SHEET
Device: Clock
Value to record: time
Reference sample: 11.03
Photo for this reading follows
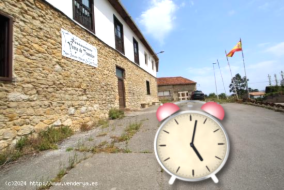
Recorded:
5.02
